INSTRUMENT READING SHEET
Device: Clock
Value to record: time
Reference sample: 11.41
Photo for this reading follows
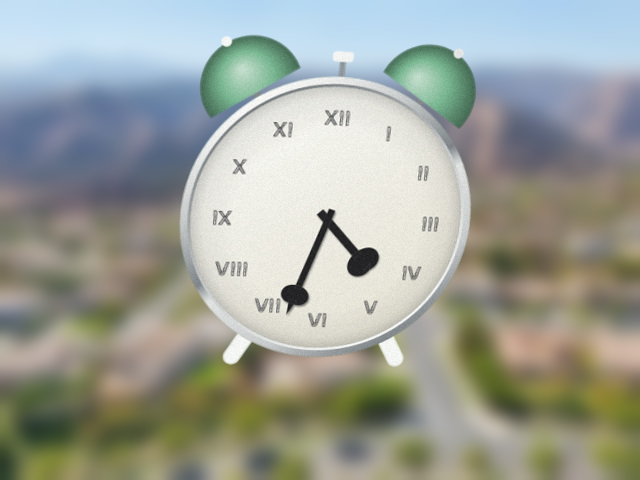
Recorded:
4.33
